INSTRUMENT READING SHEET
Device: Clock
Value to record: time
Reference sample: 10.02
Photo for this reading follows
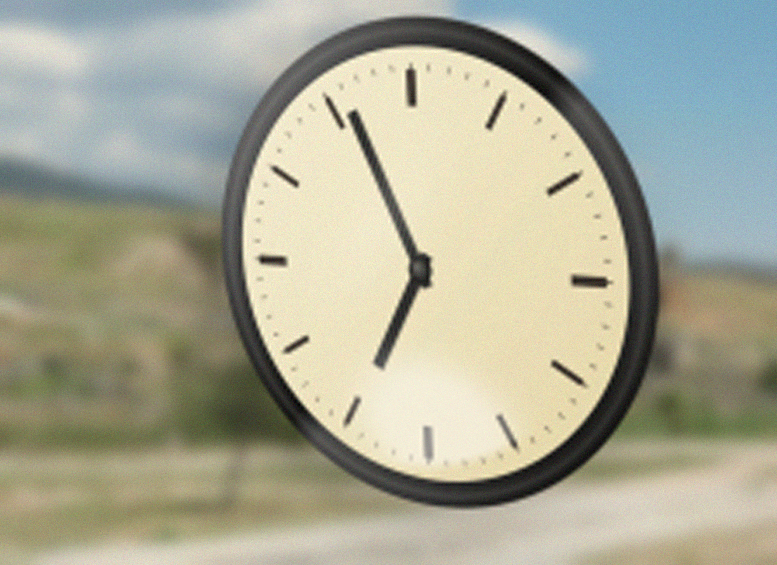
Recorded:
6.56
